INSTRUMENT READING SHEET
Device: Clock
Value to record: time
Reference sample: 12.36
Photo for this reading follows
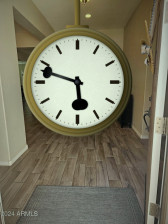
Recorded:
5.48
